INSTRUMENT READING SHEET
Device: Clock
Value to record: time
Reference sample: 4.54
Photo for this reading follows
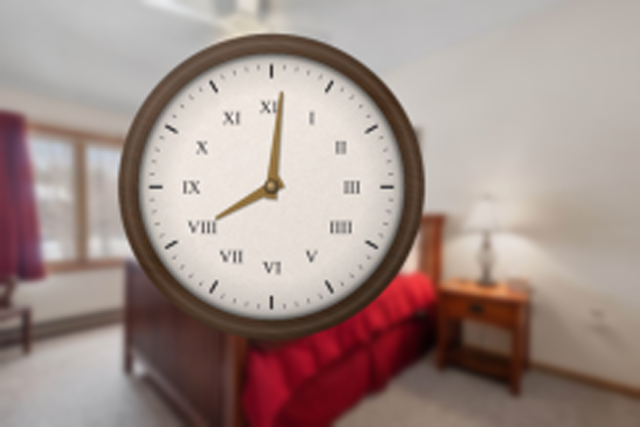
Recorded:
8.01
